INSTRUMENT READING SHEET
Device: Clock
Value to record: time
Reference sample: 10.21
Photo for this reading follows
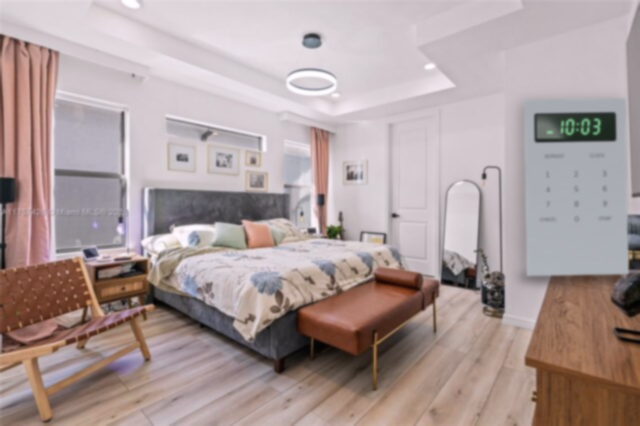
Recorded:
10.03
